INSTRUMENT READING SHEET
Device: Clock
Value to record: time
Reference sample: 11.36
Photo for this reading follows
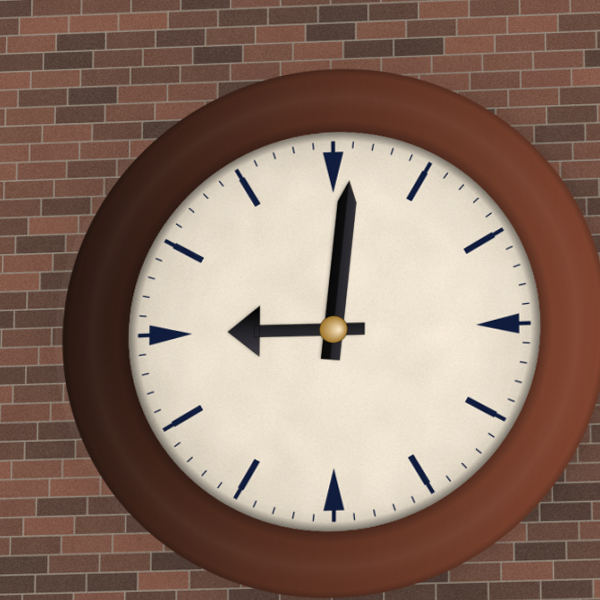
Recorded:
9.01
